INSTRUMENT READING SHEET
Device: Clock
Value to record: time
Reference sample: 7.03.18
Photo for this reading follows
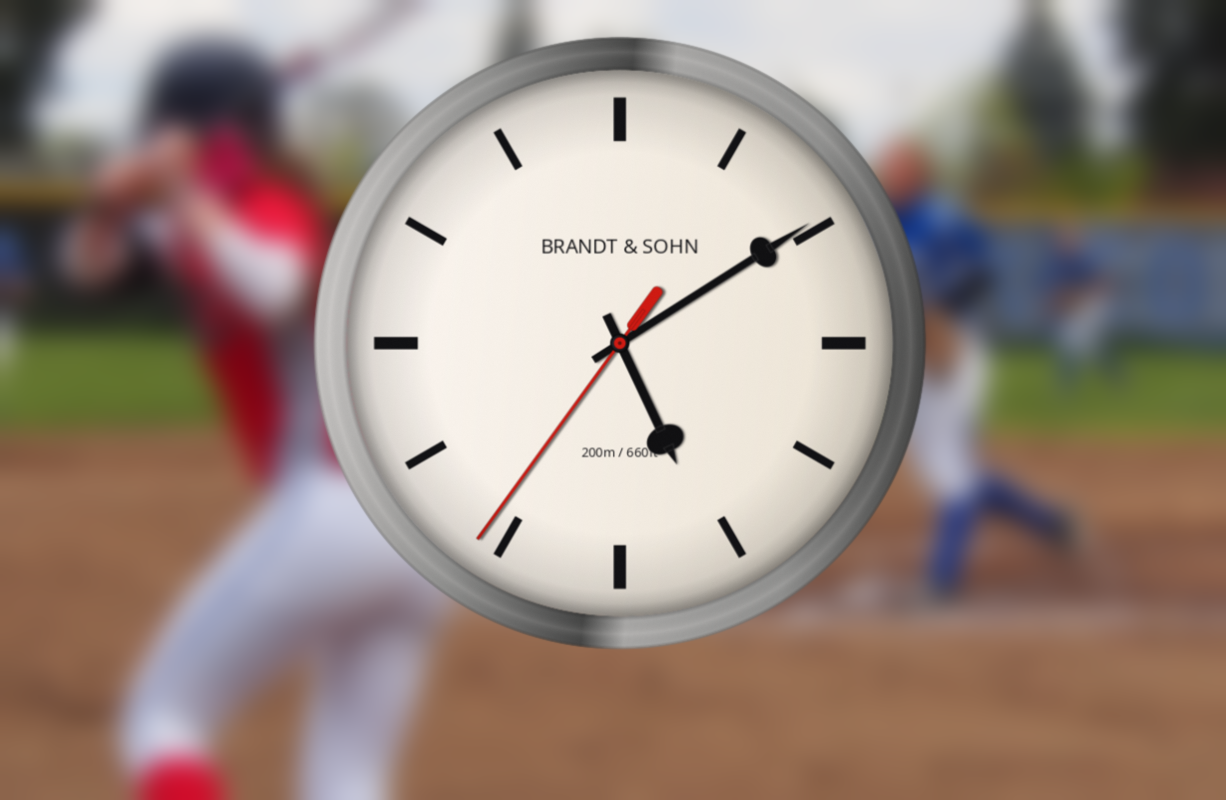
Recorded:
5.09.36
